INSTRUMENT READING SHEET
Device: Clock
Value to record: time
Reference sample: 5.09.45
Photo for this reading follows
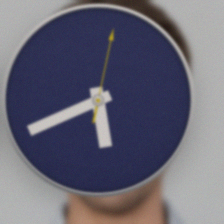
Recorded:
5.41.02
